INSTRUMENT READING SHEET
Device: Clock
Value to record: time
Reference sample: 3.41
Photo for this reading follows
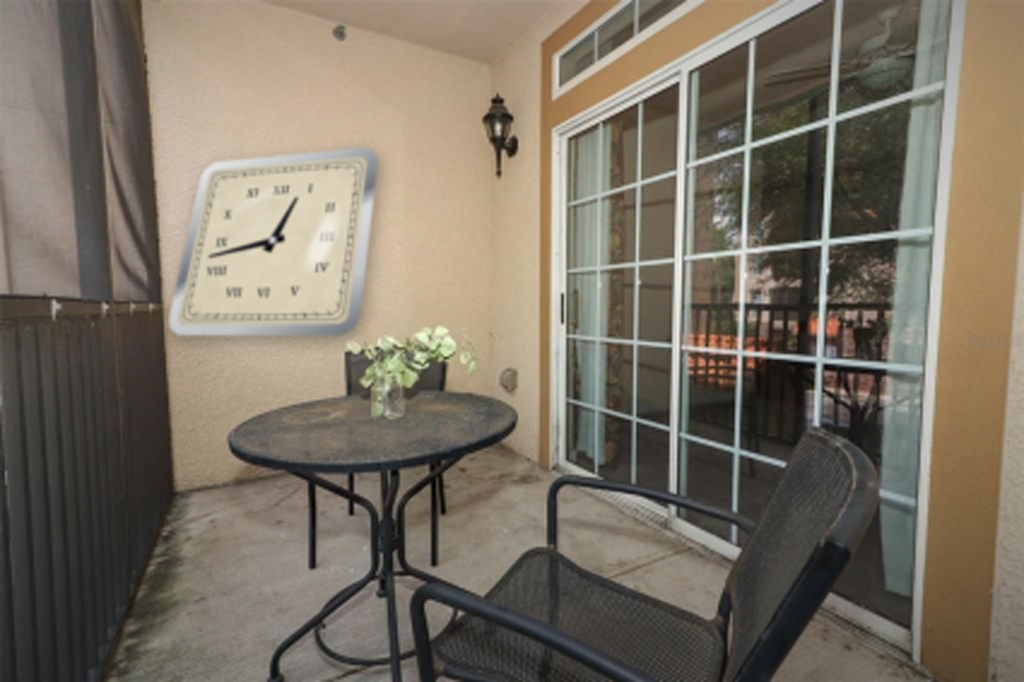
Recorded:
12.43
